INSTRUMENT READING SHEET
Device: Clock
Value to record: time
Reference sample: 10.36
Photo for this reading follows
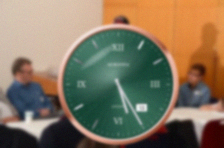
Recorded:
5.25
